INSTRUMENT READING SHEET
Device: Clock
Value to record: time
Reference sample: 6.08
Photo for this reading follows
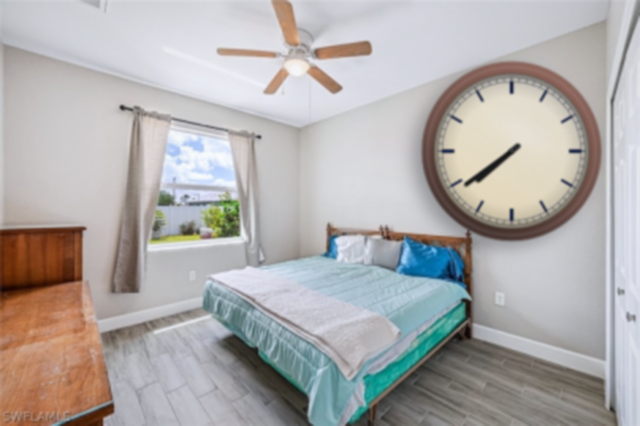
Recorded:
7.39
